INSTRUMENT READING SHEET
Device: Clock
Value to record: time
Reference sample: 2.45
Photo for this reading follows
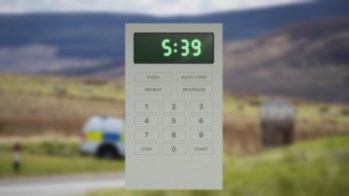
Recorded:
5.39
